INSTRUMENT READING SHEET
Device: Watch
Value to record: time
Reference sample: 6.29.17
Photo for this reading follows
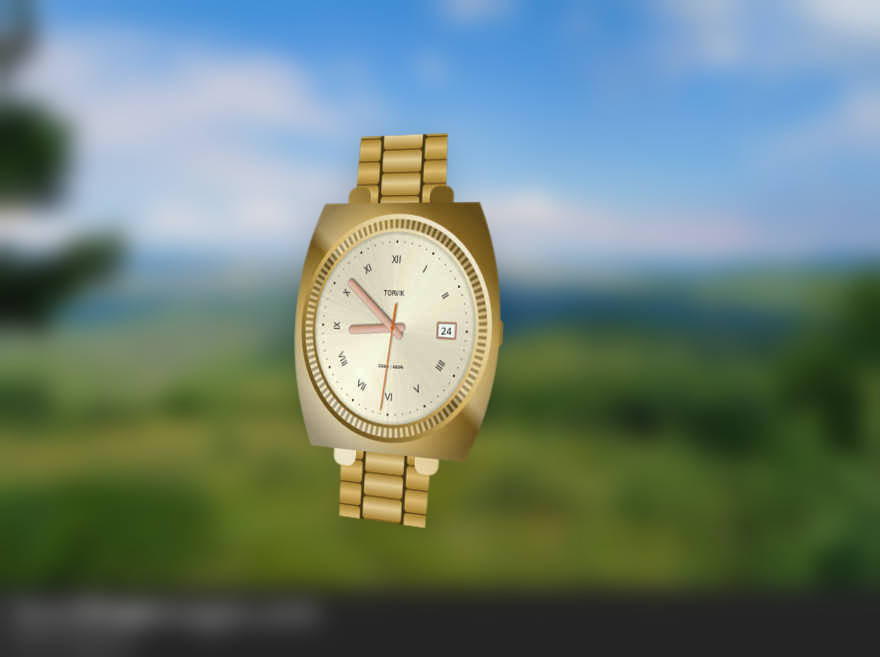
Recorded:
8.51.31
